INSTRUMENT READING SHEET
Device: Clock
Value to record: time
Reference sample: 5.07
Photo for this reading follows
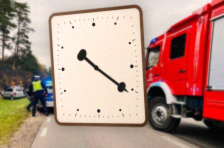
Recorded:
10.21
